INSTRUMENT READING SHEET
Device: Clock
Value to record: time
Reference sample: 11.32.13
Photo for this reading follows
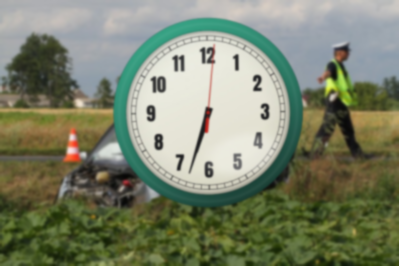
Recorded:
6.33.01
